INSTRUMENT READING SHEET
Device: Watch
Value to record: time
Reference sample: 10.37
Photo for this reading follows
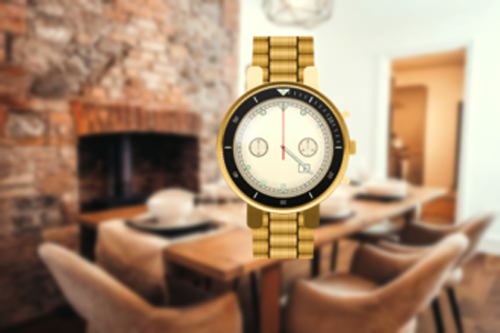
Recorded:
4.22
